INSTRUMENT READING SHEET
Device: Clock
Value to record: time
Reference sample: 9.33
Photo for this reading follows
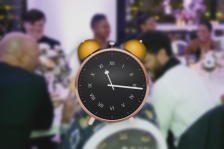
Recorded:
11.16
